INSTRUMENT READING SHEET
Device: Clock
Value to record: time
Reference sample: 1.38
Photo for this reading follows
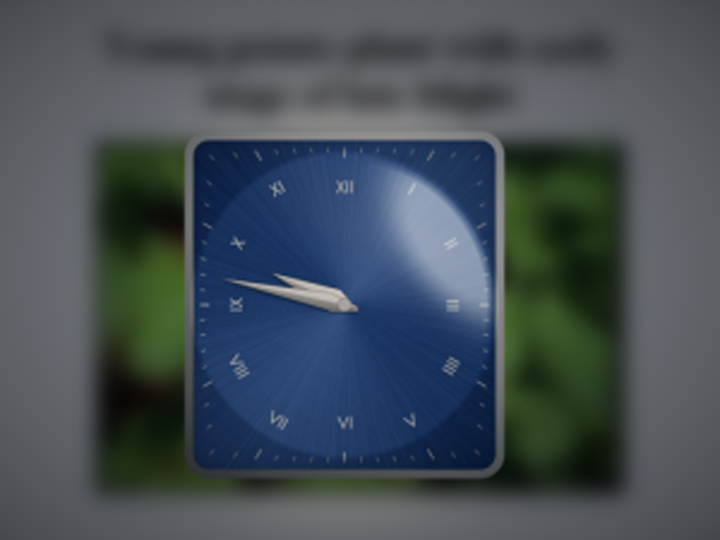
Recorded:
9.47
